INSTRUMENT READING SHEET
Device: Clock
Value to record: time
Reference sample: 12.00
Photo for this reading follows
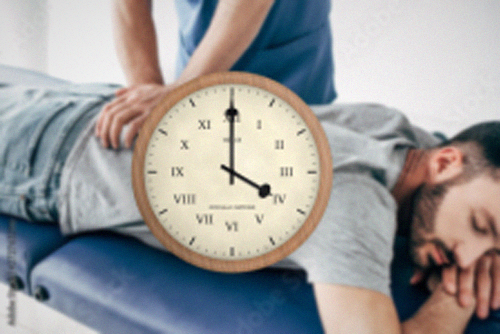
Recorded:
4.00
